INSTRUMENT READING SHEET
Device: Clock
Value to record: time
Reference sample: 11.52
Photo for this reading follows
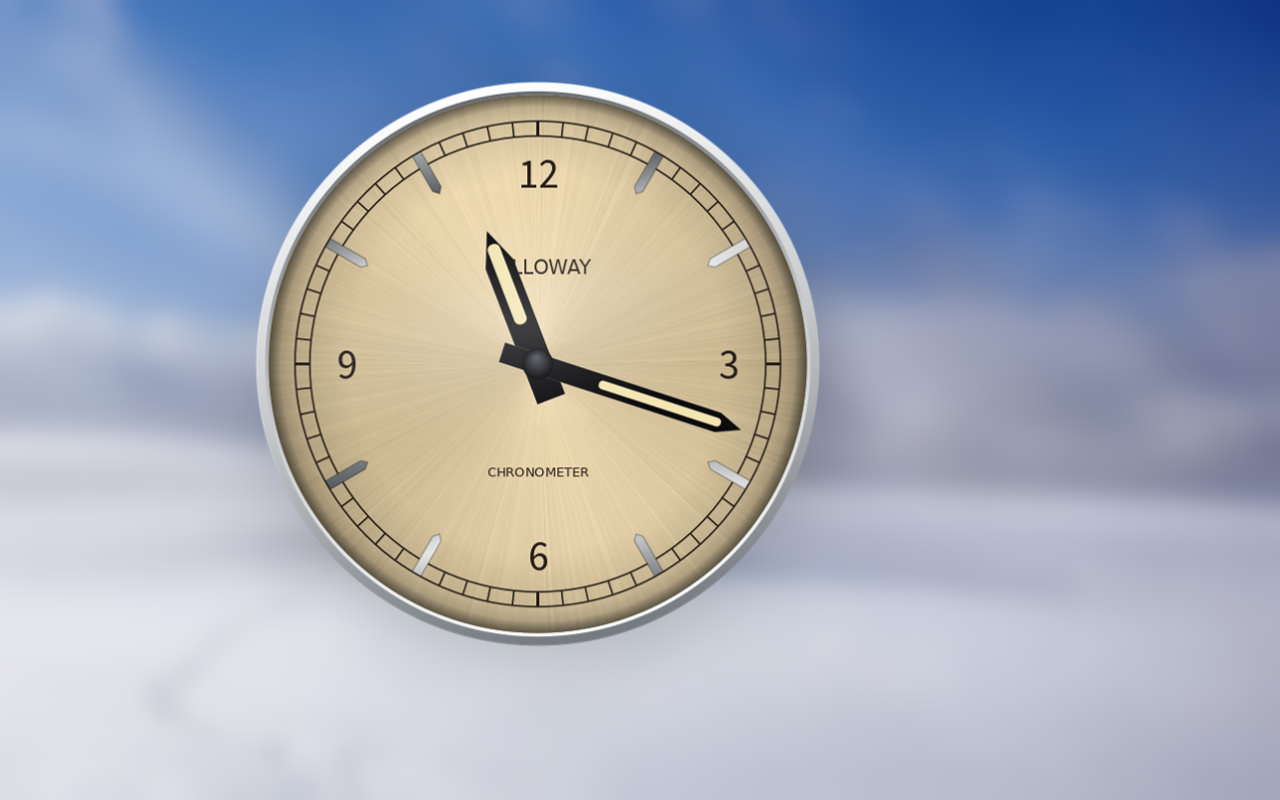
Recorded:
11.18
